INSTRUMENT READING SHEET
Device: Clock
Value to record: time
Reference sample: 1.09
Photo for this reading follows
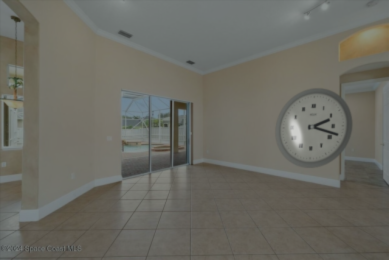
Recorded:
2.18
